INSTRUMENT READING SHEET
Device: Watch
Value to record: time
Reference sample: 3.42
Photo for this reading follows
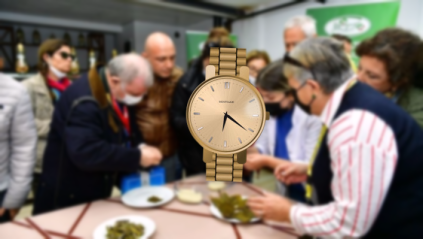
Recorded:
6.21
